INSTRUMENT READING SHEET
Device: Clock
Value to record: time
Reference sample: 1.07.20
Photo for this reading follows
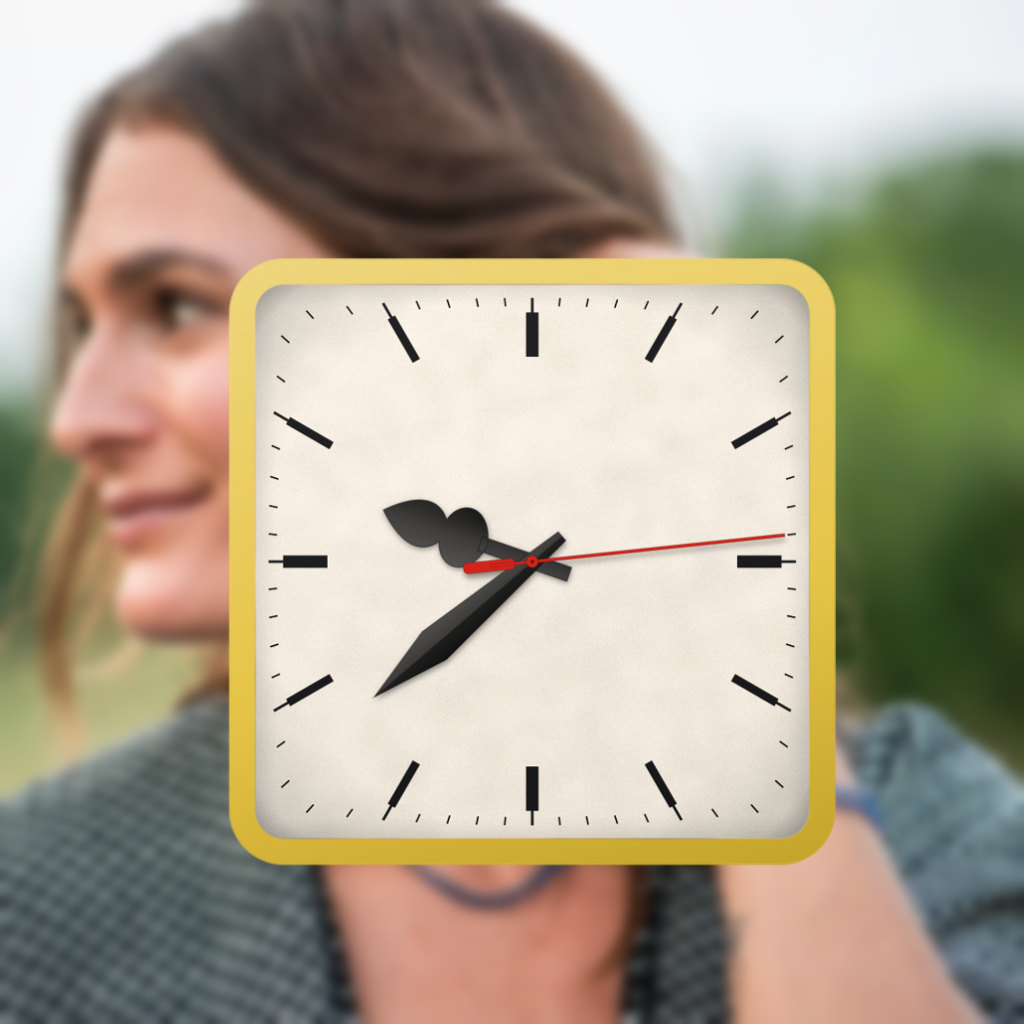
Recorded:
9.38.14
